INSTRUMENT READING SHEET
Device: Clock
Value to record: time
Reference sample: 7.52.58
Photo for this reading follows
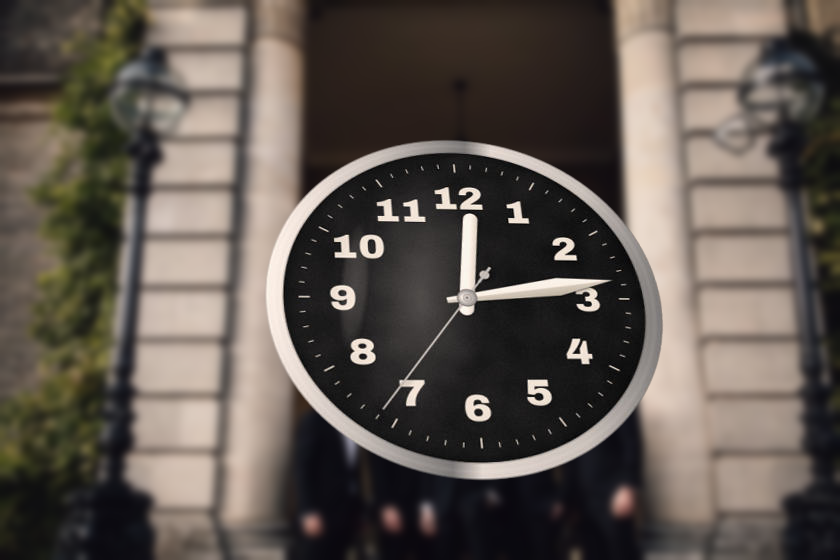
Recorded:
12.13.36
